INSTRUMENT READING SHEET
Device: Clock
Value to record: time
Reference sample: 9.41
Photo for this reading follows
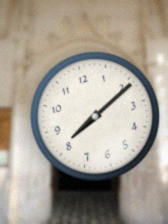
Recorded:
8.11
